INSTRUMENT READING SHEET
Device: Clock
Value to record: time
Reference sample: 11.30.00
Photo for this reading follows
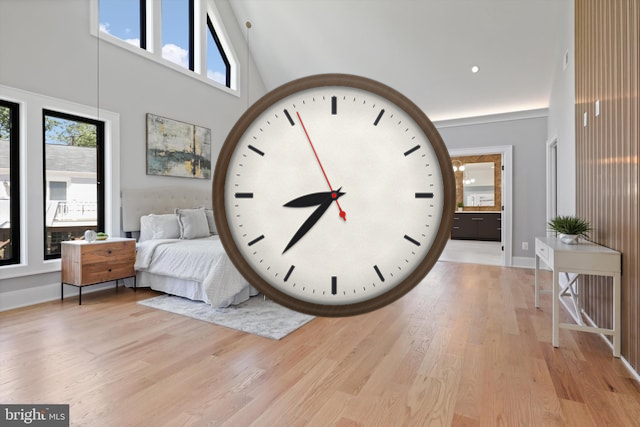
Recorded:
8.36.56
